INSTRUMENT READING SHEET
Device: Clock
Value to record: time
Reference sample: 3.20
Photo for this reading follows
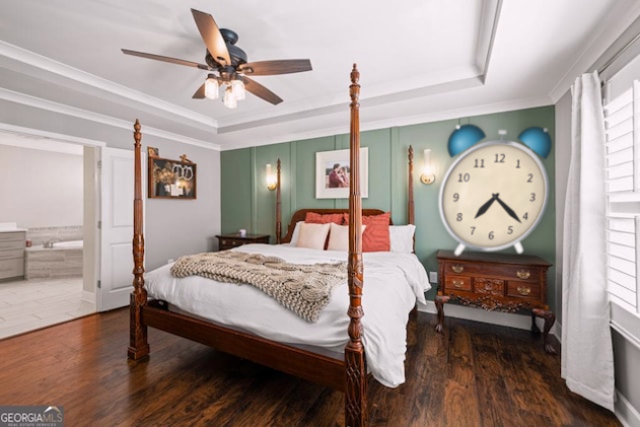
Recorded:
7.22
